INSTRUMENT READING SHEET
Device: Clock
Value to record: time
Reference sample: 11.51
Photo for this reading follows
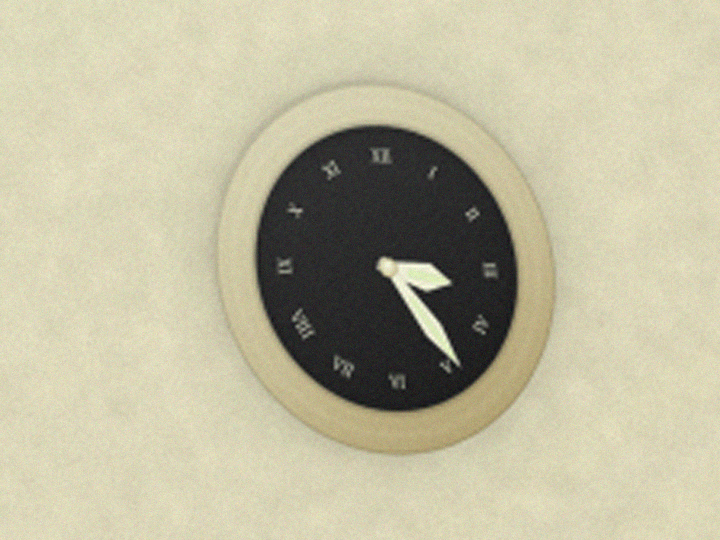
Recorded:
3.24
